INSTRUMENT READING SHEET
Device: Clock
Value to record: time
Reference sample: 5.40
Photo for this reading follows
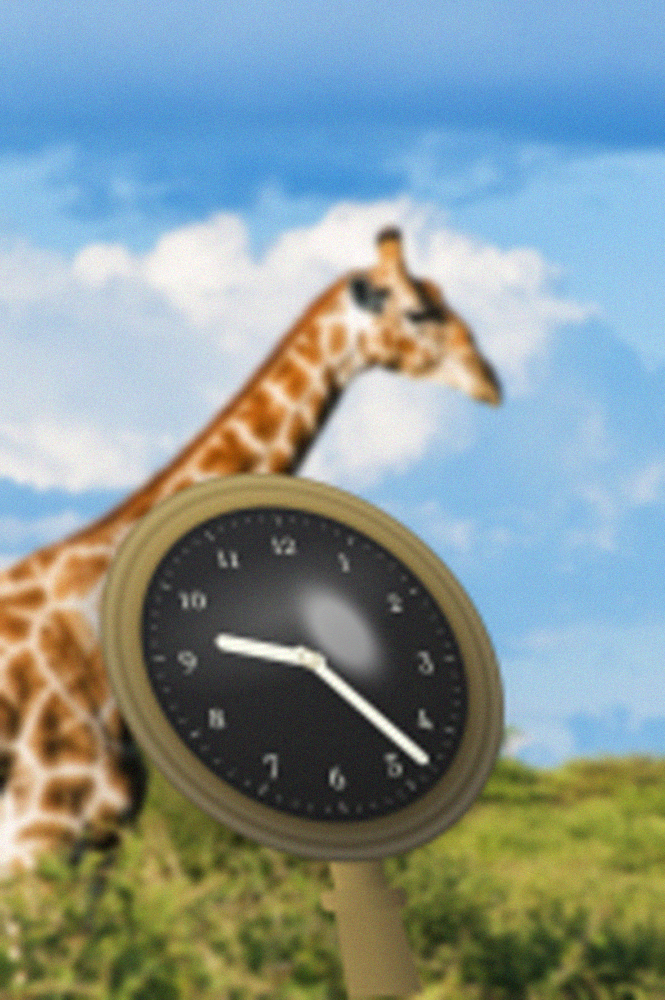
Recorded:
9.23
